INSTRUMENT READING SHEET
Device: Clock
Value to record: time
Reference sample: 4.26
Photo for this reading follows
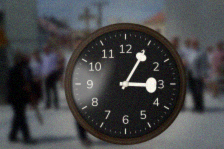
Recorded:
3.05
